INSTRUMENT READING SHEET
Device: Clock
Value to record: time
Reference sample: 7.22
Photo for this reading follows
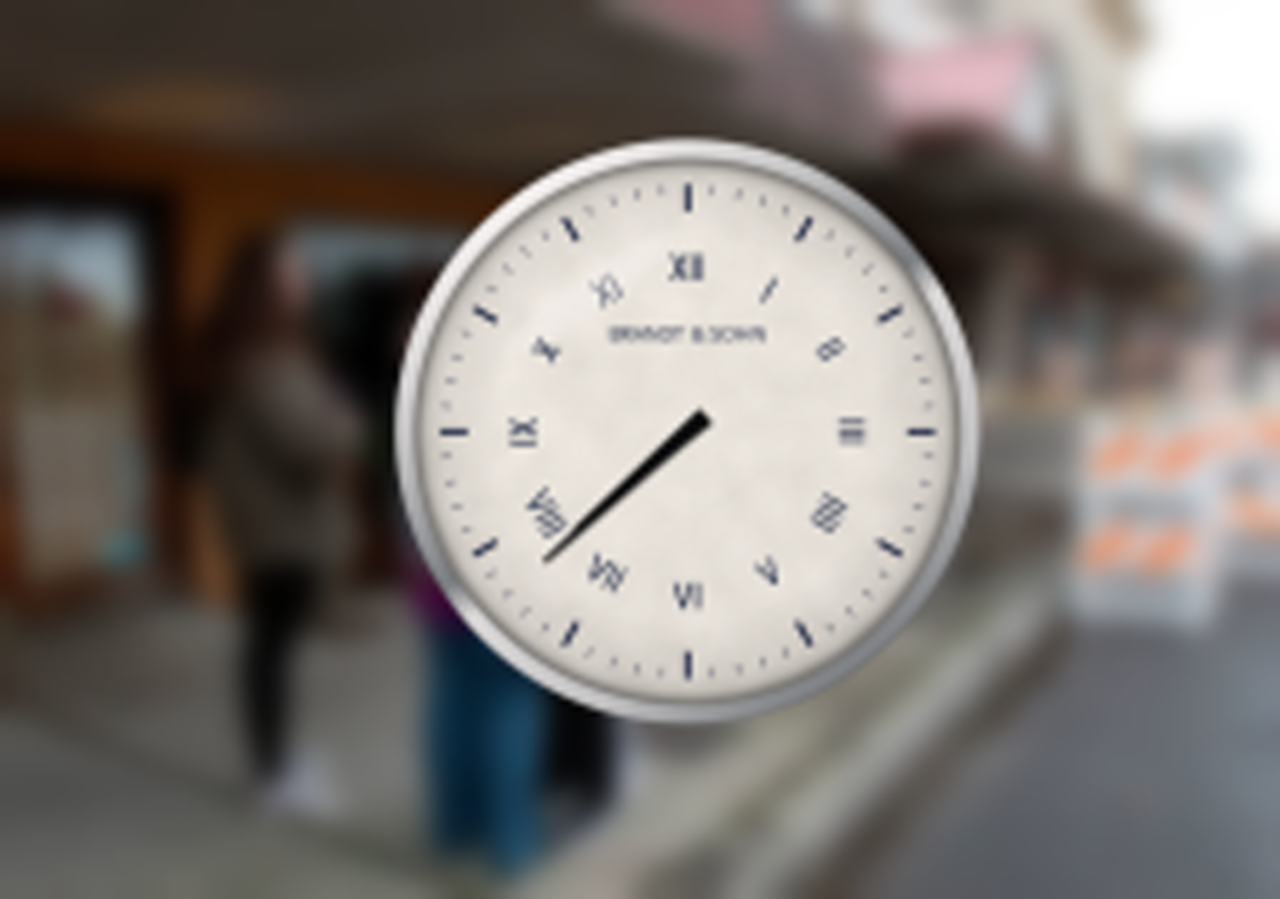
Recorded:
7.38
